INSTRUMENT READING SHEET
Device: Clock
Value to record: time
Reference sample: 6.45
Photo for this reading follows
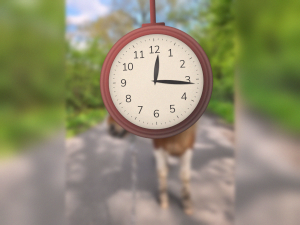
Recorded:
12.16
